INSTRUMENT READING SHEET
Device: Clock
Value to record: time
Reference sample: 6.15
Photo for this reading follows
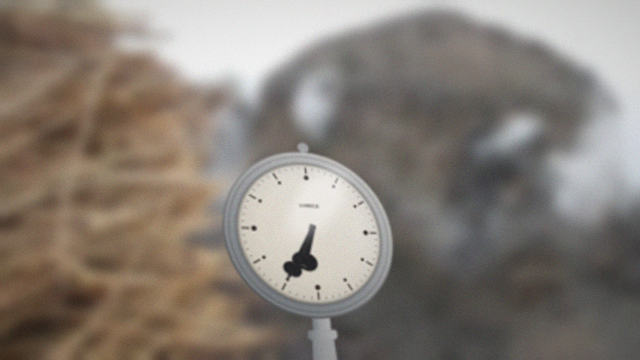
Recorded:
6.35
